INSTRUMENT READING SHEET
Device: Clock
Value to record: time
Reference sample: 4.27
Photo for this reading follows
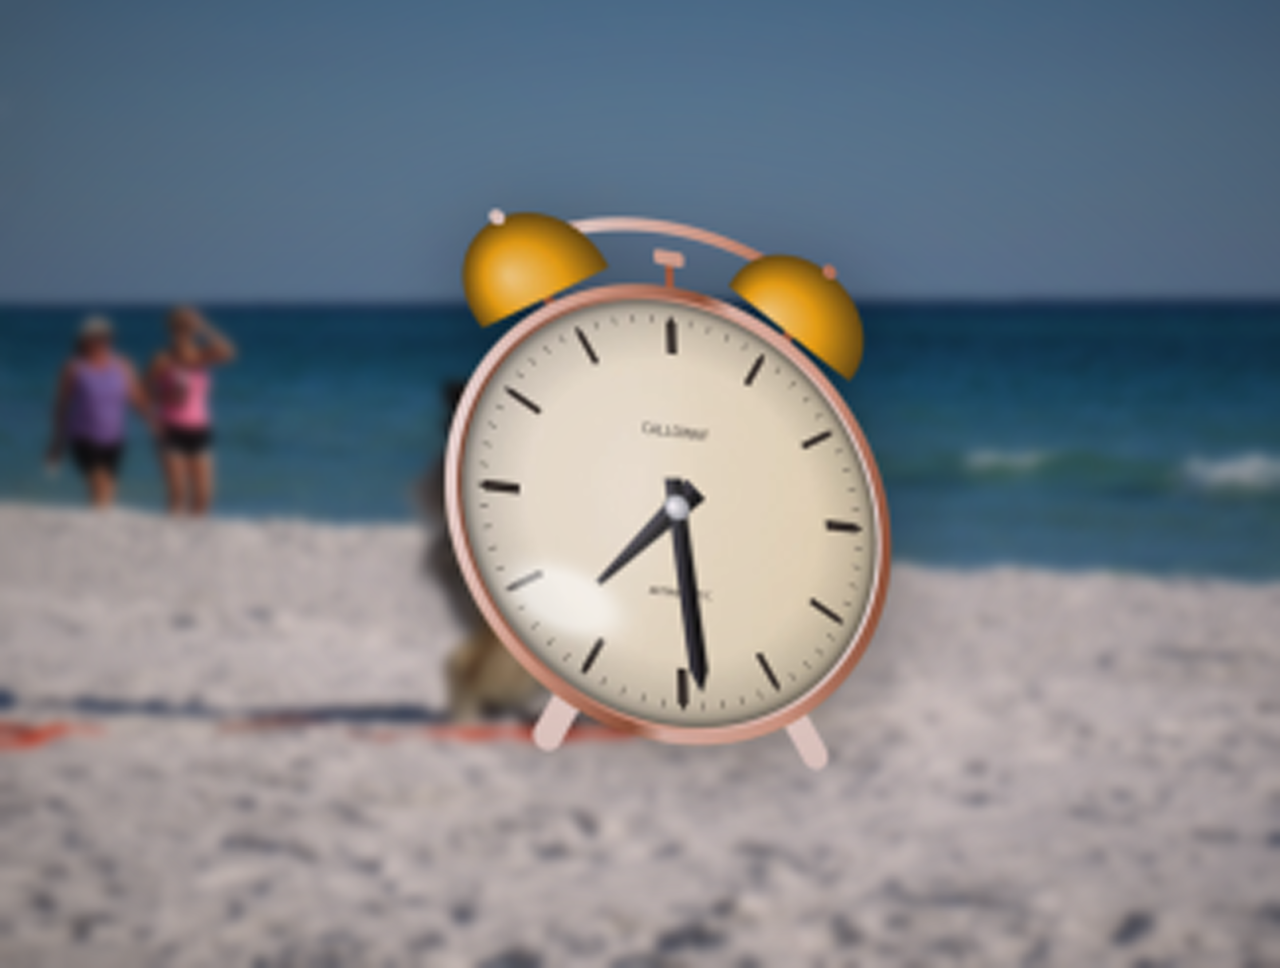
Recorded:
7.29
